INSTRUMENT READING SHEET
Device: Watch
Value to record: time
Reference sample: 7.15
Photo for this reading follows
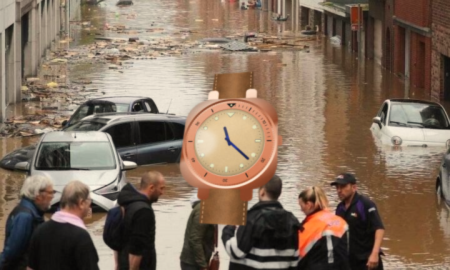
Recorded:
11.22
